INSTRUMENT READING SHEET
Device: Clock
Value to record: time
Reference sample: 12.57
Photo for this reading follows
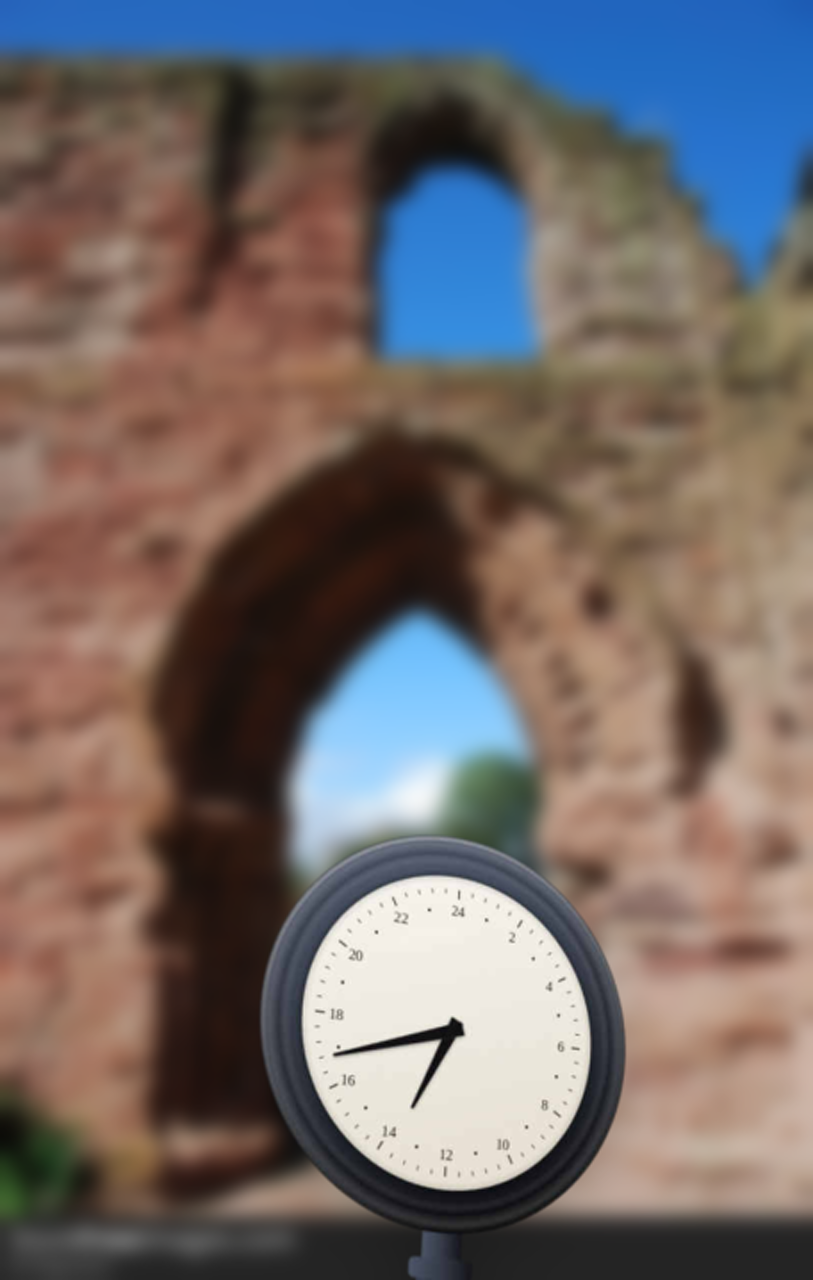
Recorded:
13.42
